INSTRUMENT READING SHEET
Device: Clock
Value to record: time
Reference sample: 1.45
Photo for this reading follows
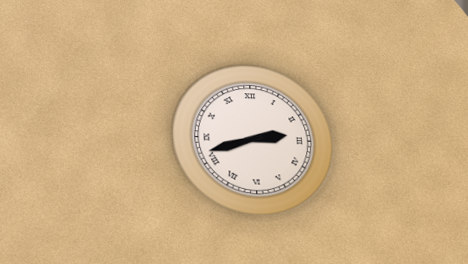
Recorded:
2.42
